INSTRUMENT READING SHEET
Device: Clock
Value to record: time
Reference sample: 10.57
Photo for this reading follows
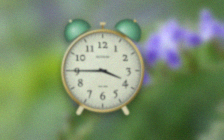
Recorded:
3.45
